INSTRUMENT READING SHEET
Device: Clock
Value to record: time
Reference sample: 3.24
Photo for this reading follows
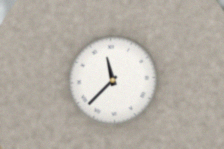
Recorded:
11.38
